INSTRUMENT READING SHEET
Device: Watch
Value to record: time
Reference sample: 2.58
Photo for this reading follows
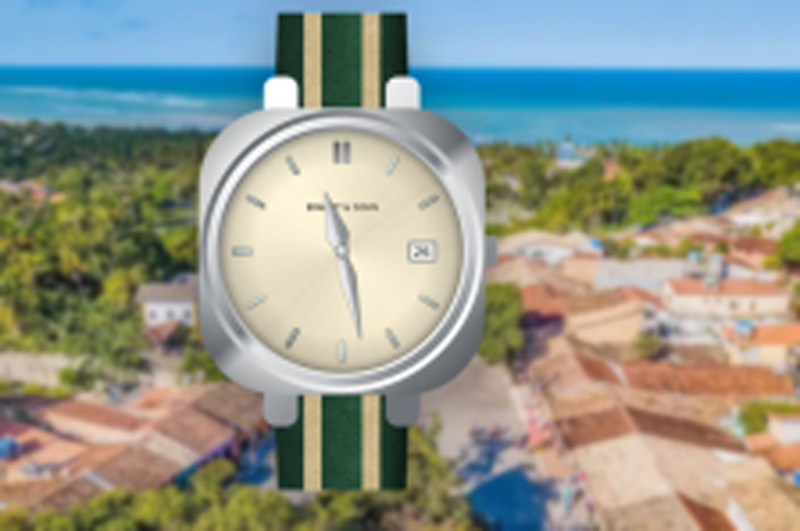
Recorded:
11.28
